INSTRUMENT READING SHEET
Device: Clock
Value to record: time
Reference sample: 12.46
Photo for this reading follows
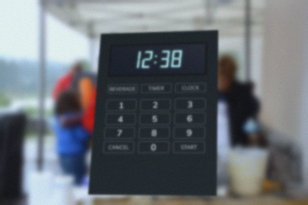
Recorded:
12.38
